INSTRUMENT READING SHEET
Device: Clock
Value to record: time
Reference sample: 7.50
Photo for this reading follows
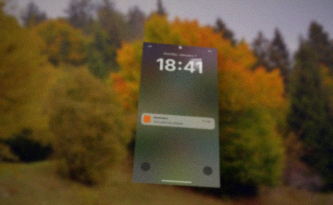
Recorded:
18.41
